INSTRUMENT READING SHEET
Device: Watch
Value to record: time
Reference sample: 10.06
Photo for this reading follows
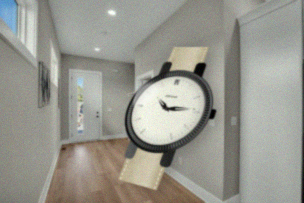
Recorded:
10.14
